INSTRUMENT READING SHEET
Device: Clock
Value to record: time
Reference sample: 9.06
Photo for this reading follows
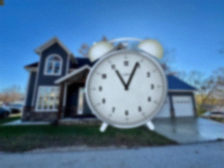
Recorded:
11.04
